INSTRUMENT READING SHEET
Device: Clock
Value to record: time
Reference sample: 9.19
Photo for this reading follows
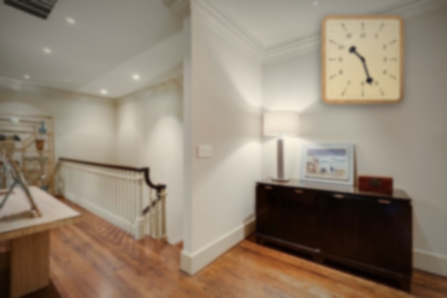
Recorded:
10.27
